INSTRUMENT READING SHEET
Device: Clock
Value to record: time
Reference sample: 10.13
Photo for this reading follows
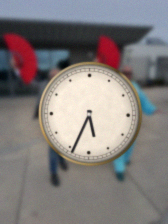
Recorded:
5.34
